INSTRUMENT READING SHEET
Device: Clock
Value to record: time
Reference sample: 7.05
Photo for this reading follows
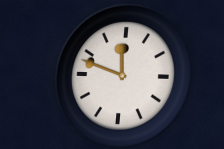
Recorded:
11.48
